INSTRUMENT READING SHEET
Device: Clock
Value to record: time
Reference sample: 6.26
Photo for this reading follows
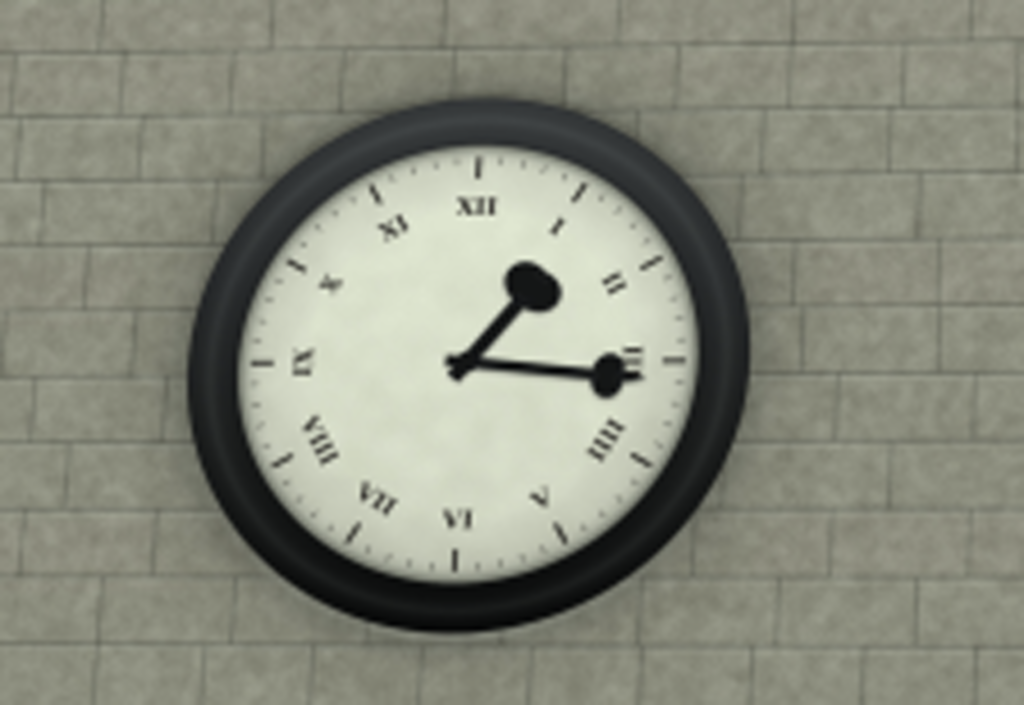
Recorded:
1.16
